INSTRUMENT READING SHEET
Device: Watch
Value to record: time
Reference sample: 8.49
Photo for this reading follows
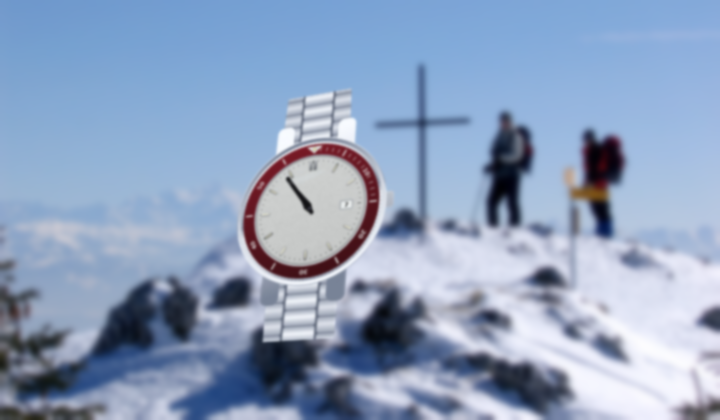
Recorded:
10.54
